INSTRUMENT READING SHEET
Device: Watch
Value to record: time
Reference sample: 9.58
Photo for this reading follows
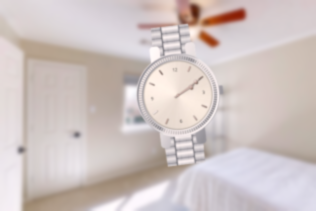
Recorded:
2.10
